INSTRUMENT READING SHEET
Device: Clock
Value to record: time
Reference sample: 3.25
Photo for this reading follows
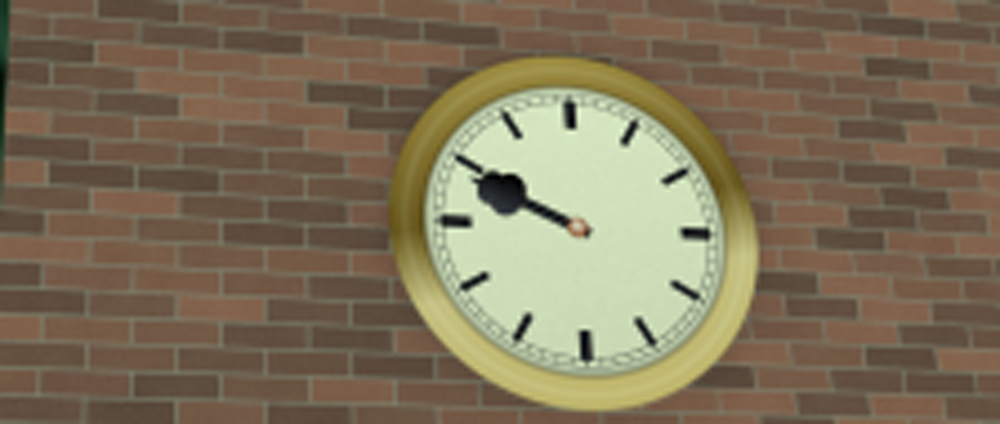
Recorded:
9.49
